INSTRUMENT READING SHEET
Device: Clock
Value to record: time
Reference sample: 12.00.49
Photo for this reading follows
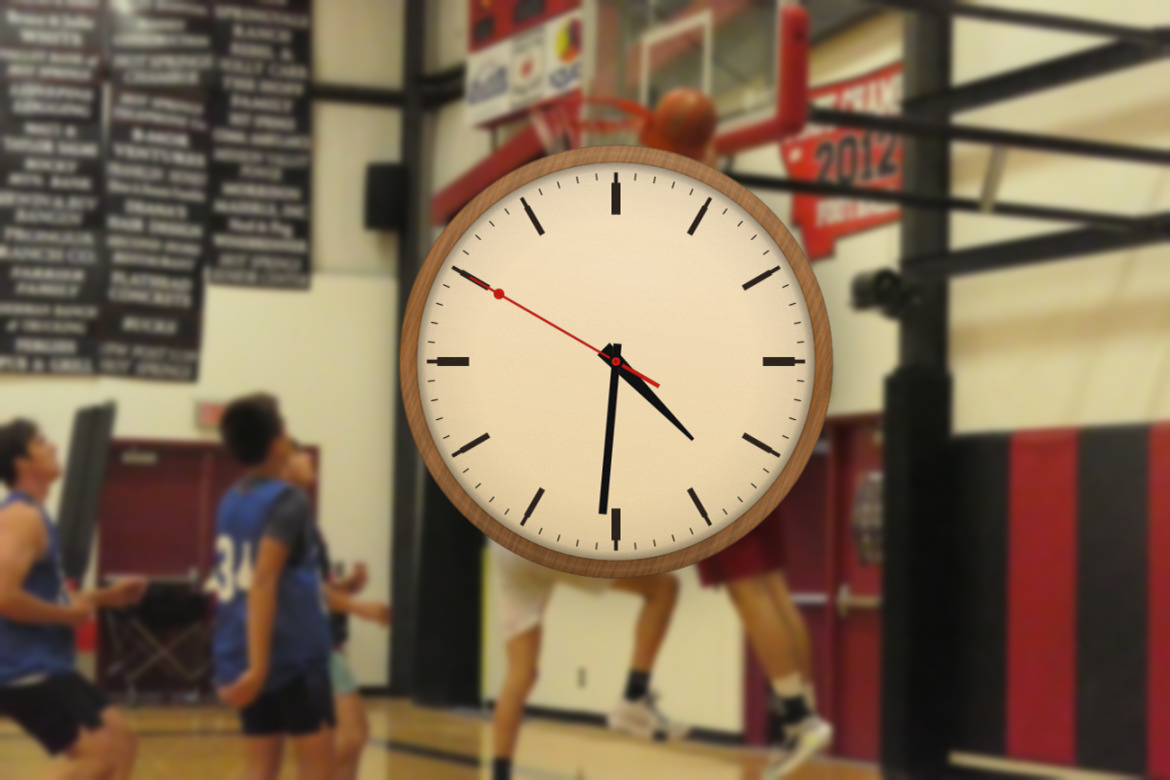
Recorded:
4.30.50
